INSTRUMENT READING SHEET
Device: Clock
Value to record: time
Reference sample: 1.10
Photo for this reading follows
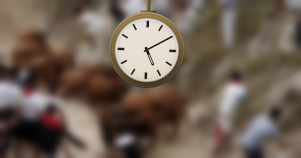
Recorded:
5.10
